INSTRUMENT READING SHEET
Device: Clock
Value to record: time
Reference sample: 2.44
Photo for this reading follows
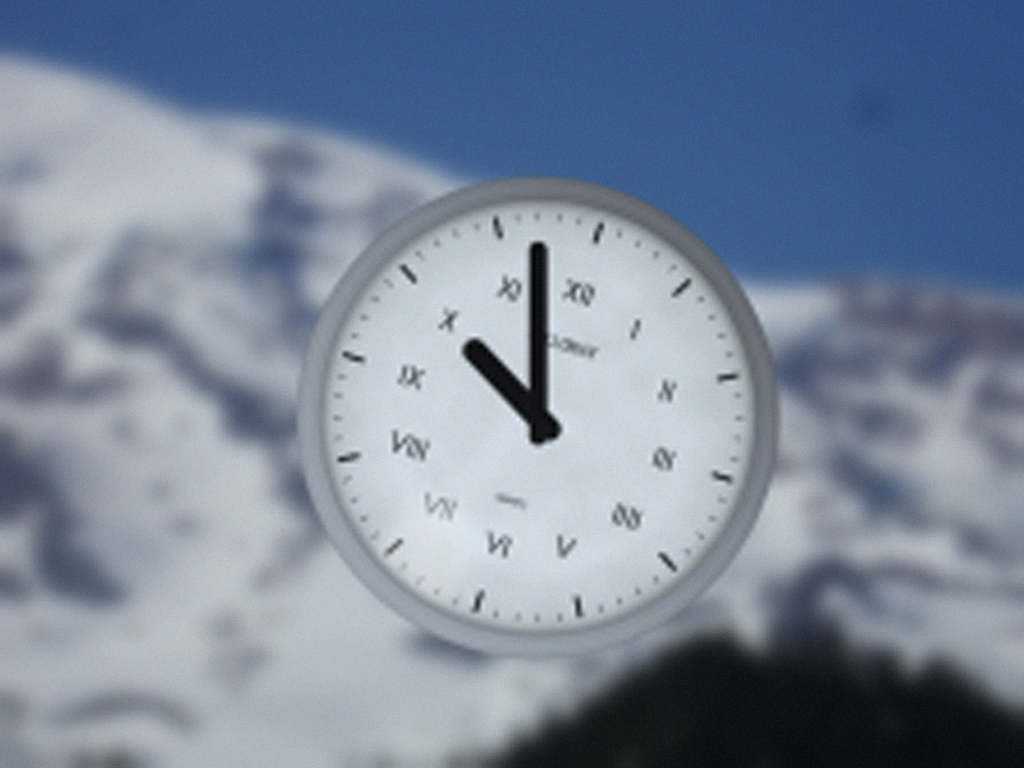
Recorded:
9.57
